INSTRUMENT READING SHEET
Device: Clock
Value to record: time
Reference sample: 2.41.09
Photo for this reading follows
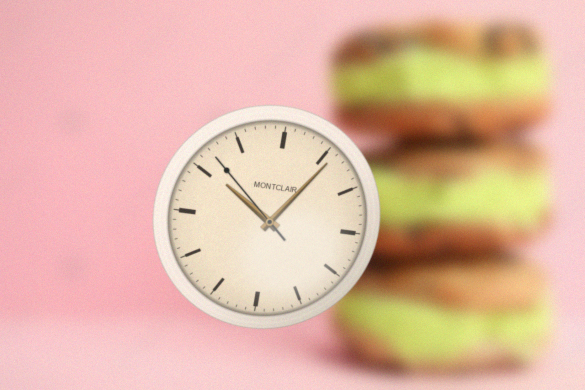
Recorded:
10.05.52
